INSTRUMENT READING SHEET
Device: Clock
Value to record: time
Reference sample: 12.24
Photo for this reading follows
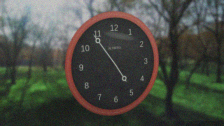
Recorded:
4.54
